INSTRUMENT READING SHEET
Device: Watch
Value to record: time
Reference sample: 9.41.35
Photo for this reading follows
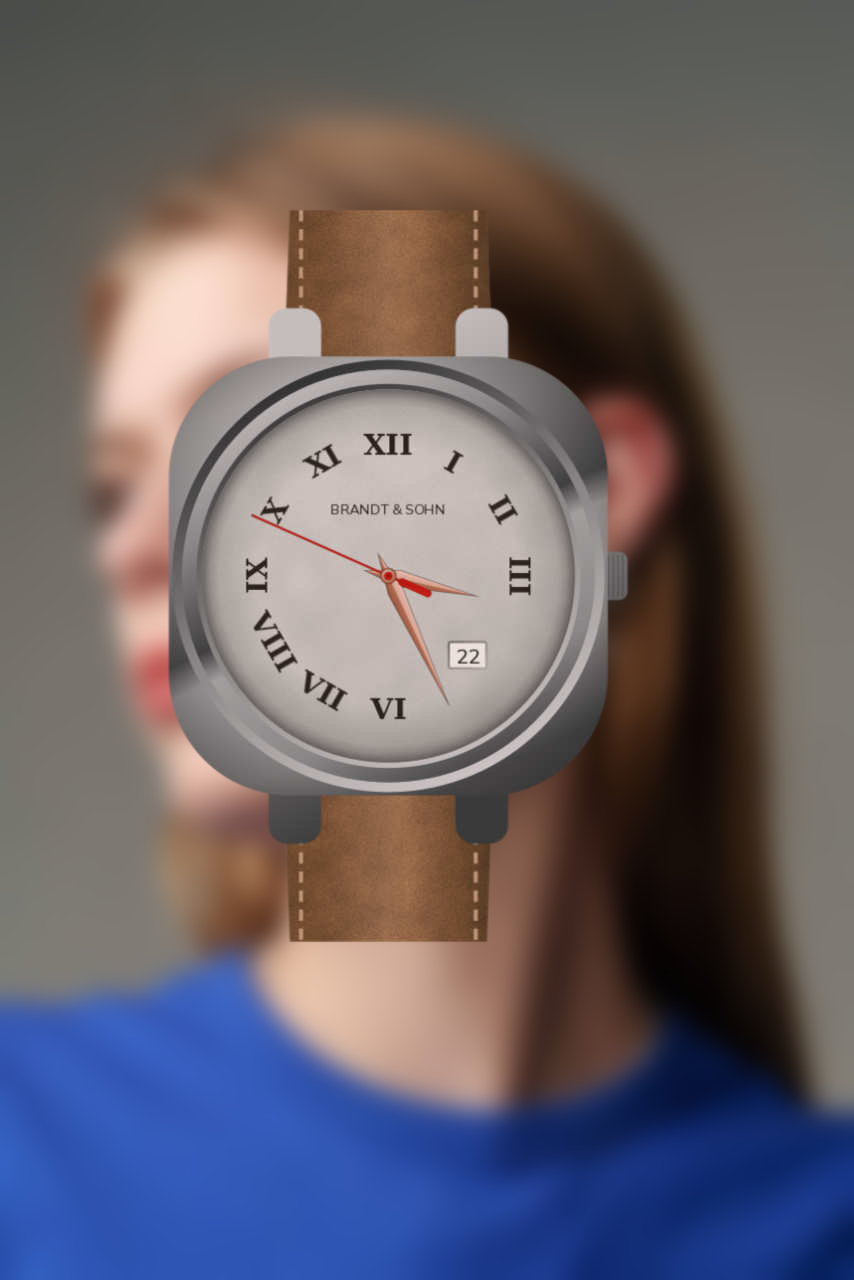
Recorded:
3.25.49
